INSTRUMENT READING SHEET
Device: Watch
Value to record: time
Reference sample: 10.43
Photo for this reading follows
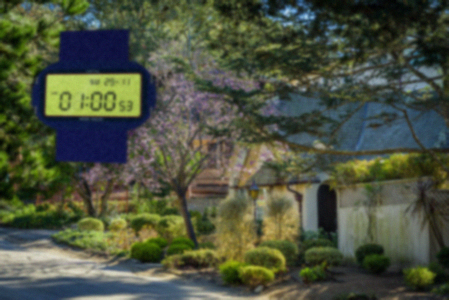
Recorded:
1.00
